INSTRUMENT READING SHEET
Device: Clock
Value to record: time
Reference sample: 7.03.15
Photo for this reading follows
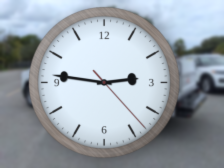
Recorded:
2.46.23
